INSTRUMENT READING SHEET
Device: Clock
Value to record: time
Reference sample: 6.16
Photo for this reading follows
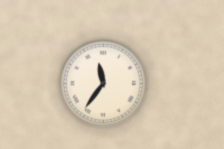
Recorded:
11.36
